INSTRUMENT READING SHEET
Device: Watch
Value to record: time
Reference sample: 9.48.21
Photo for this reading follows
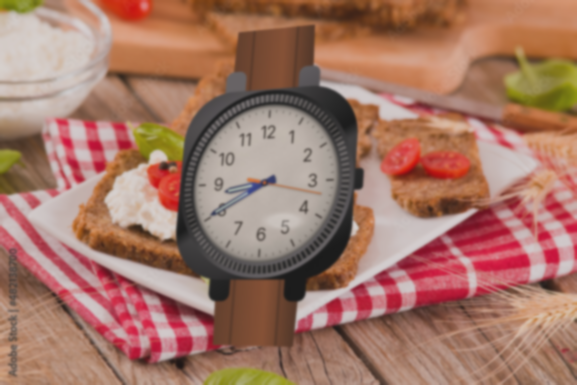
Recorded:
8.40.17
